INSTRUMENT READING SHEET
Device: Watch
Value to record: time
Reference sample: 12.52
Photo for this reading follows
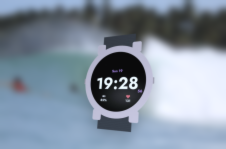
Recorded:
19.28
